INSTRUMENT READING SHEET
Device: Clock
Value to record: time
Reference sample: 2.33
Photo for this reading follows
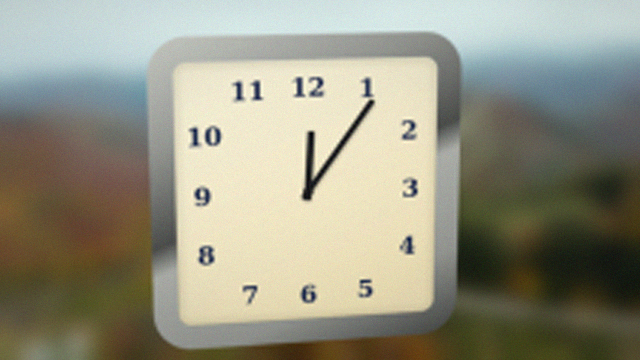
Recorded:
12.06
